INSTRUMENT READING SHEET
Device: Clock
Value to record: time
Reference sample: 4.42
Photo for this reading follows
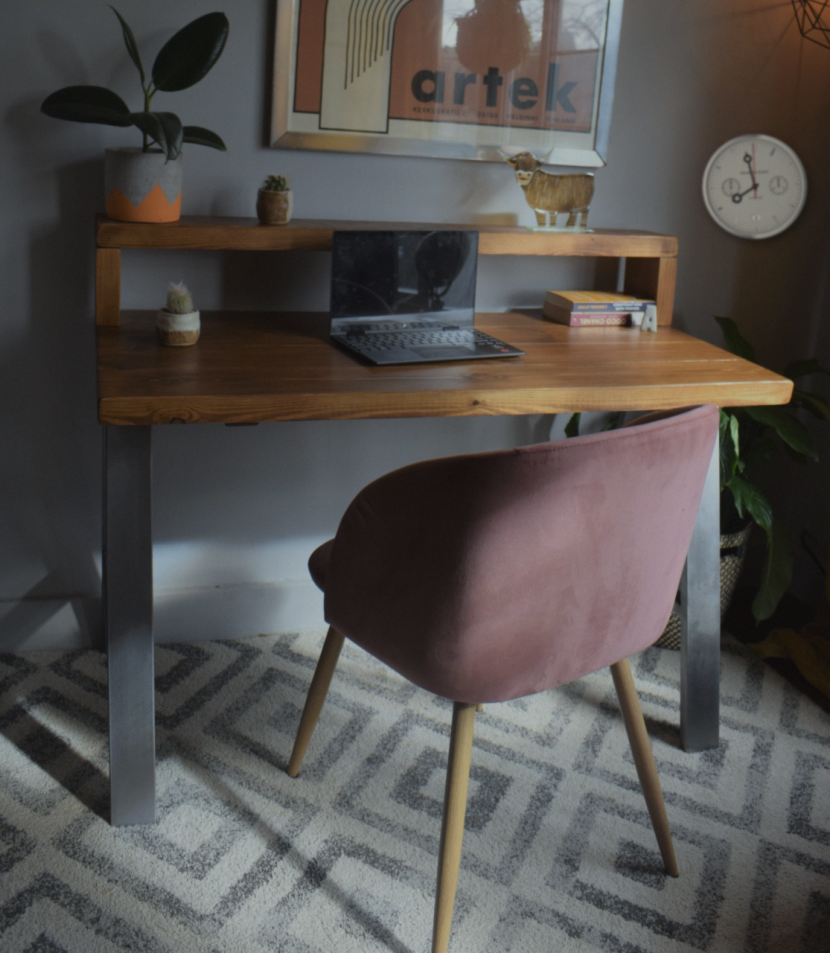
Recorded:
7.58
